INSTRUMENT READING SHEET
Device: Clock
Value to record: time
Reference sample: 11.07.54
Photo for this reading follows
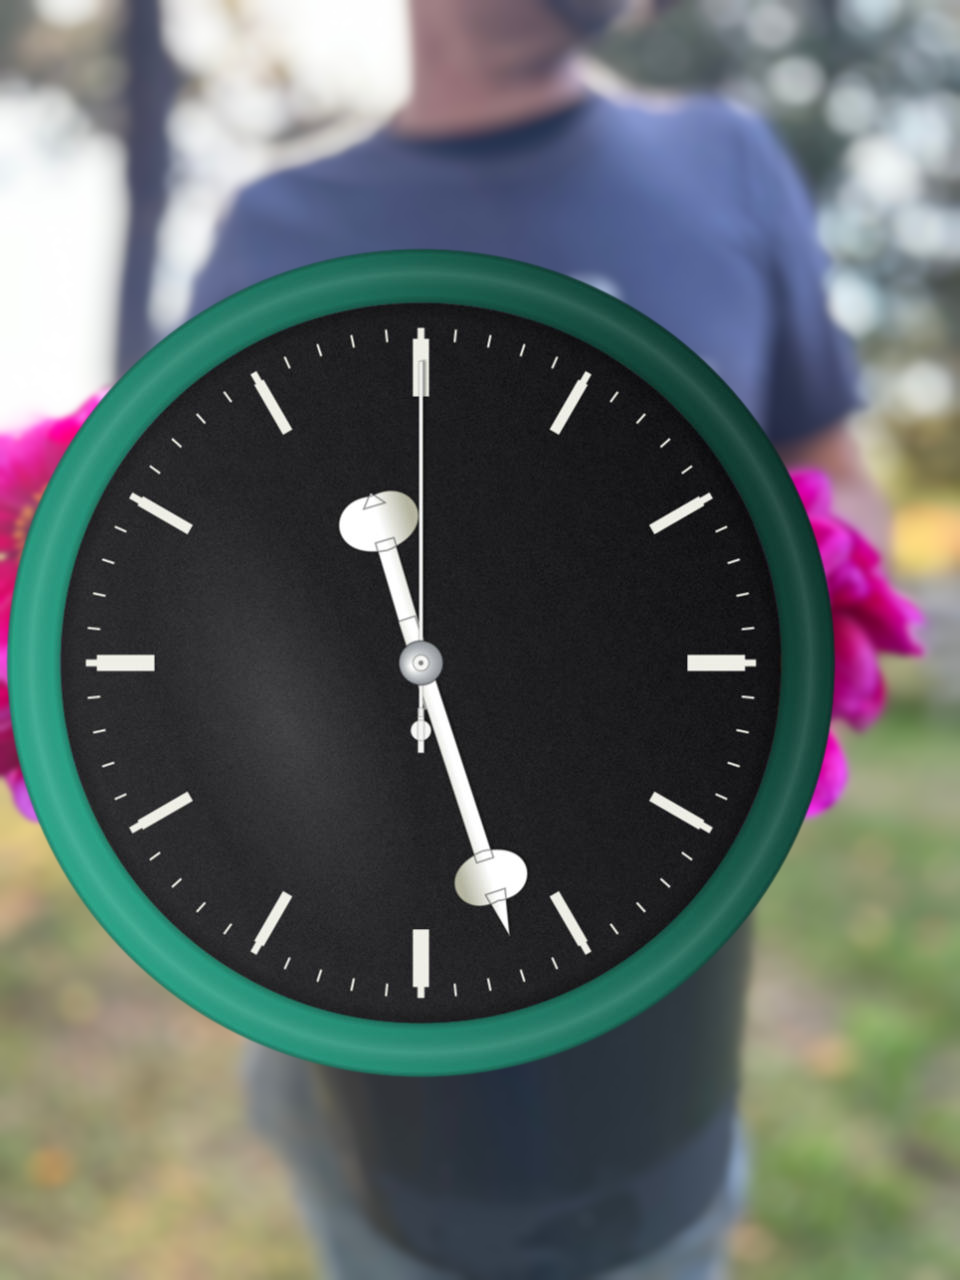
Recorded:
11.27.00
